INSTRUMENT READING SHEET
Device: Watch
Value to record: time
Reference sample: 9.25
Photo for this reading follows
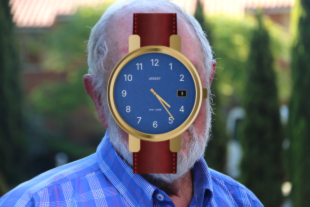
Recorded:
4.24
